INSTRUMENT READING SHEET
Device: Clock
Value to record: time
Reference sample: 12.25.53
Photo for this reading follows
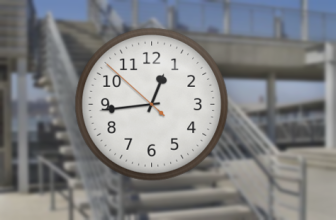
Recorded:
12.43.52
